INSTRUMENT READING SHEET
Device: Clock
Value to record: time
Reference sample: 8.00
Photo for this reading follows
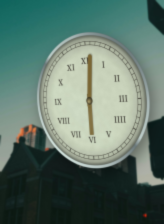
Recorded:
6.01
